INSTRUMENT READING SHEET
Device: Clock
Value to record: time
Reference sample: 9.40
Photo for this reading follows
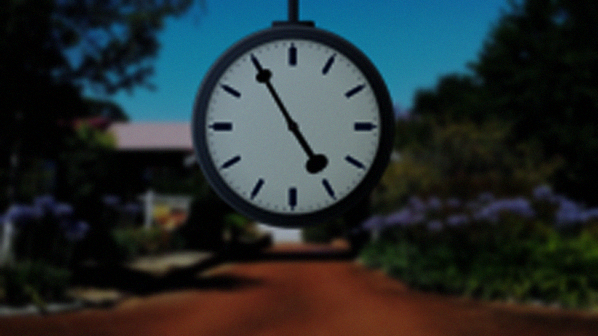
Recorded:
4.55
